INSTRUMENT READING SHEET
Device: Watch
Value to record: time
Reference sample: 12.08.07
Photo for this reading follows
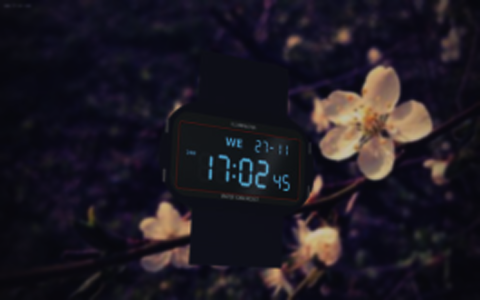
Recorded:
17.02.45
